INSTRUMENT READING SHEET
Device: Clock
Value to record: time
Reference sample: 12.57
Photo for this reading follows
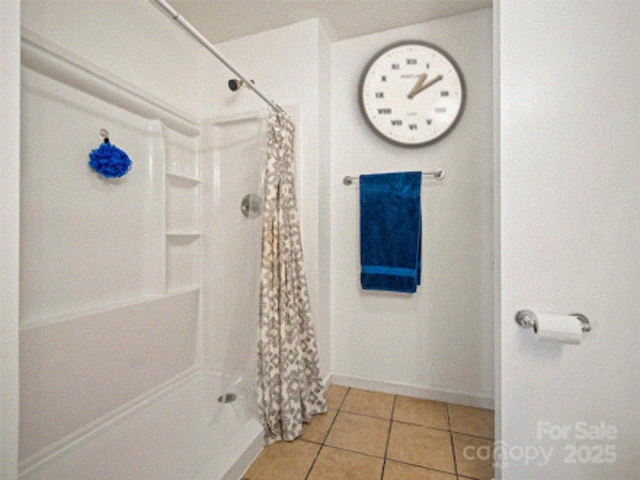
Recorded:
1.10
